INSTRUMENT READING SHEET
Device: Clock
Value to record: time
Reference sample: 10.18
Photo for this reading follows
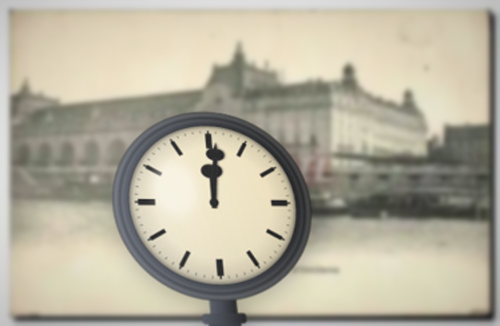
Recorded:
12.01
